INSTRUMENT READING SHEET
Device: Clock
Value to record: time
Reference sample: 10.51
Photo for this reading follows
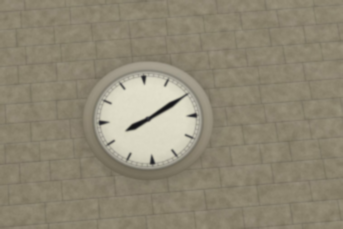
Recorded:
8.10
